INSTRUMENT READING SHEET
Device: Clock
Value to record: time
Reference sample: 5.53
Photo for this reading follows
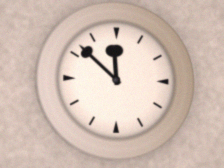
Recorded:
11.52
